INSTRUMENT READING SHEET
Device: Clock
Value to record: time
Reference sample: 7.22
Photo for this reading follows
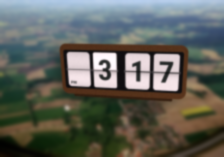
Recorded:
3.17
